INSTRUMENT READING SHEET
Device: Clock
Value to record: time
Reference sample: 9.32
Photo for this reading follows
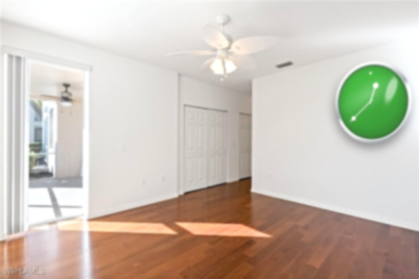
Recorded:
12.38
